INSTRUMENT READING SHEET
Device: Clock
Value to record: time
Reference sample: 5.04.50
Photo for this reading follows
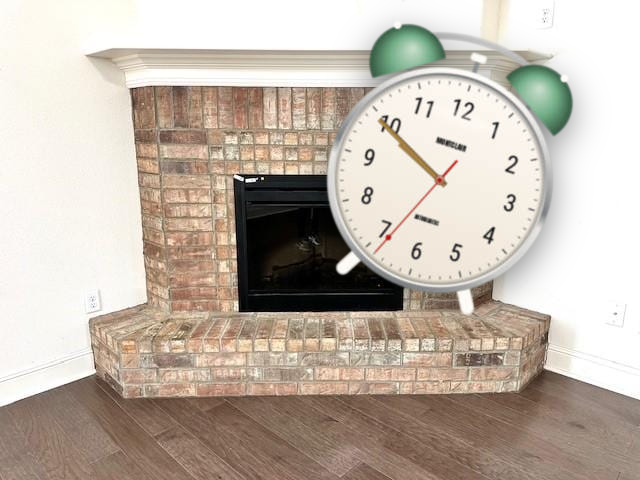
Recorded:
9.49.34
